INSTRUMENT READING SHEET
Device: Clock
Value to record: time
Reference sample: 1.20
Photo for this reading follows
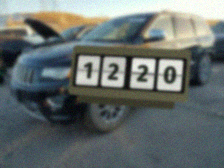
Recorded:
12.20
